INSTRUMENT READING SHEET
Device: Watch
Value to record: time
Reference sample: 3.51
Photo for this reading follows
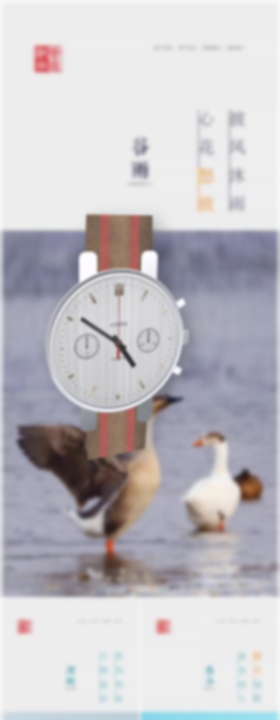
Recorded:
4.51
